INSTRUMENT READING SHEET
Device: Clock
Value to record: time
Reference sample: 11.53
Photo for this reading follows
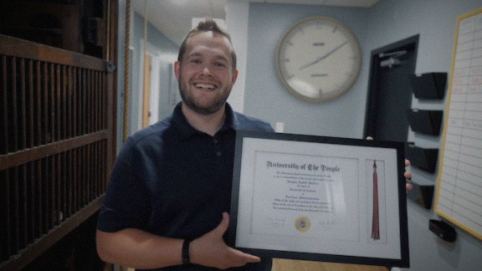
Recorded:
8.10
